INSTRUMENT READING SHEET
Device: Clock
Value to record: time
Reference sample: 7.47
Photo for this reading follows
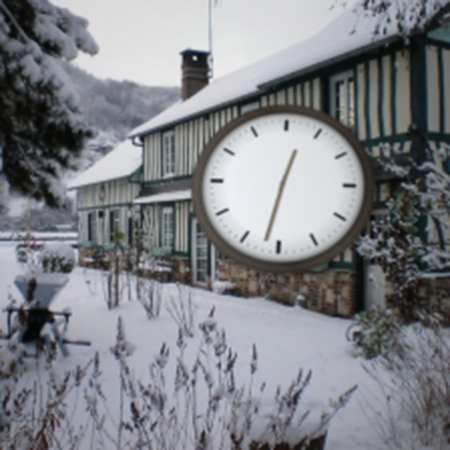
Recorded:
12.32
